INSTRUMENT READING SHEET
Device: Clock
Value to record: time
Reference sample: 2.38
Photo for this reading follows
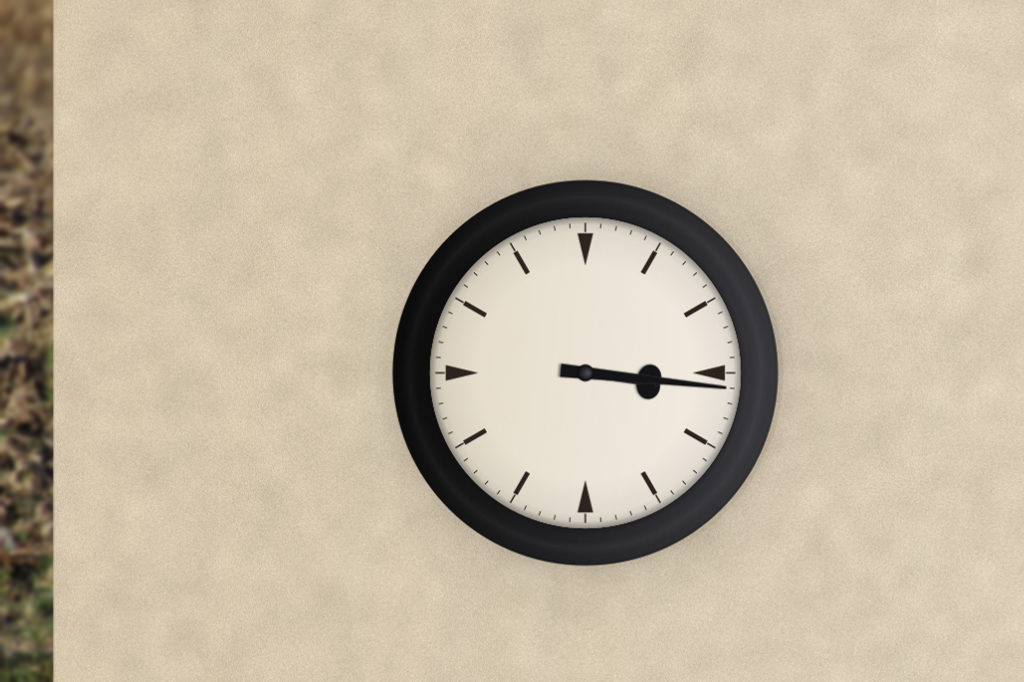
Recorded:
3.16
